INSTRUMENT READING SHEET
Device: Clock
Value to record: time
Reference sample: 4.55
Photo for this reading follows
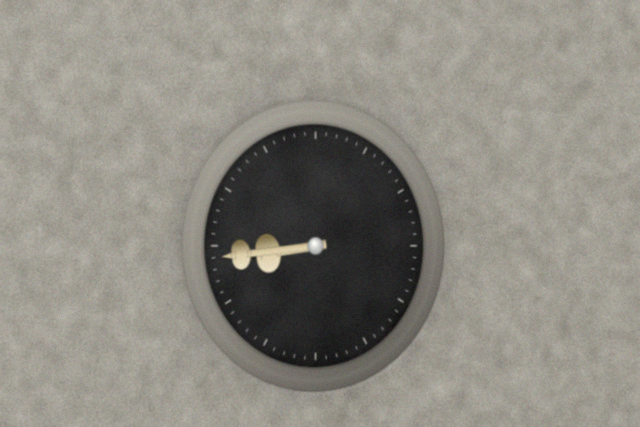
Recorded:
8.44
